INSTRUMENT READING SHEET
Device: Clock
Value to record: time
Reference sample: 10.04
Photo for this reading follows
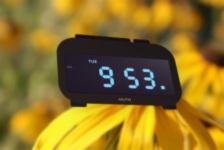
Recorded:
9.53
